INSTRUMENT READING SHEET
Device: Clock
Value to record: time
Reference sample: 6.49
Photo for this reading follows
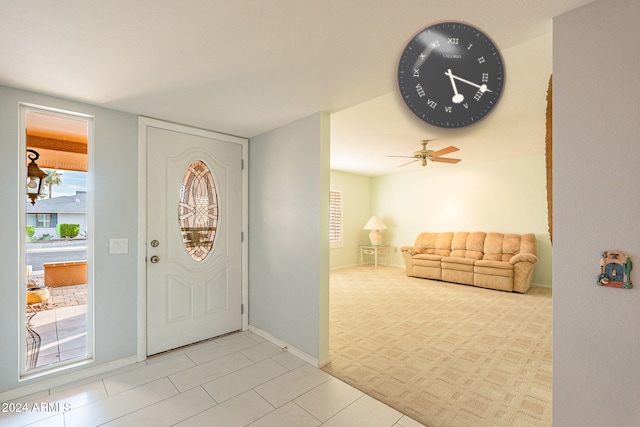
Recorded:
5.18
